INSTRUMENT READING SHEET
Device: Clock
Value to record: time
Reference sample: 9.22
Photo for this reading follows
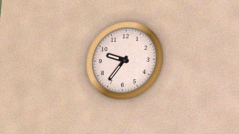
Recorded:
9.36
